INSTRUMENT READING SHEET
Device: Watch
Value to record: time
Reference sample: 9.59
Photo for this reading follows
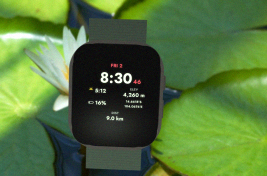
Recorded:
8.30
